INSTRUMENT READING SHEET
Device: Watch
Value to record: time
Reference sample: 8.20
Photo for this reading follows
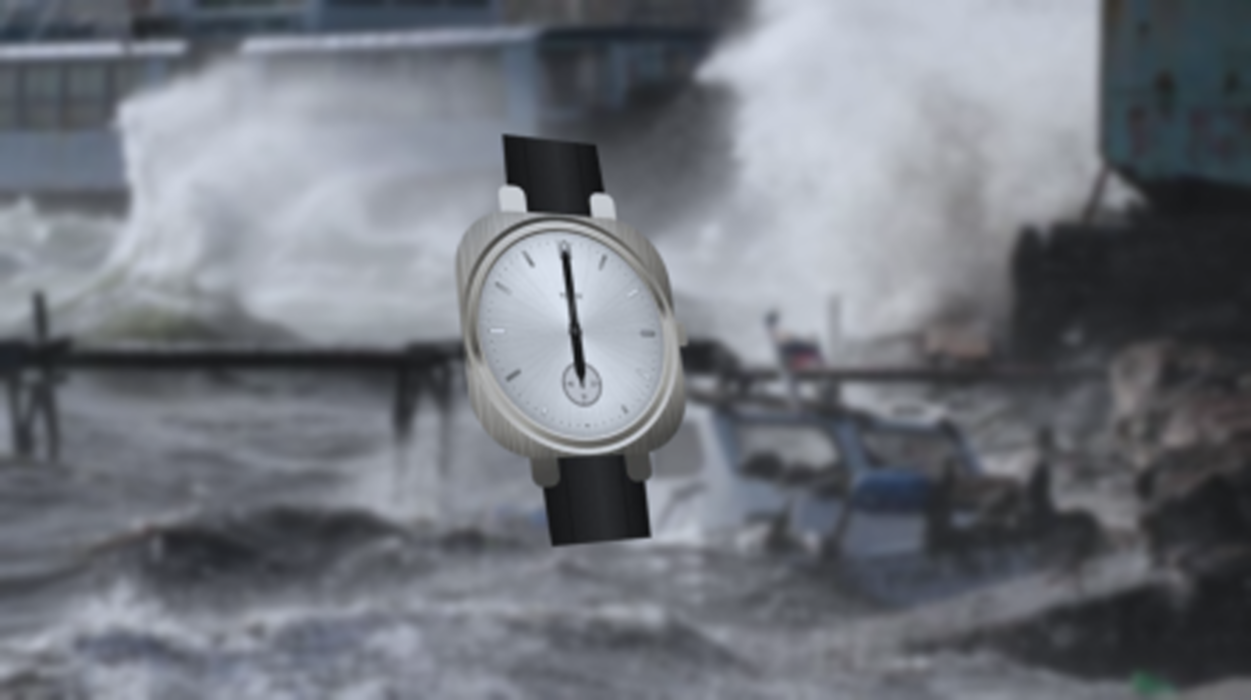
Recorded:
6.00
